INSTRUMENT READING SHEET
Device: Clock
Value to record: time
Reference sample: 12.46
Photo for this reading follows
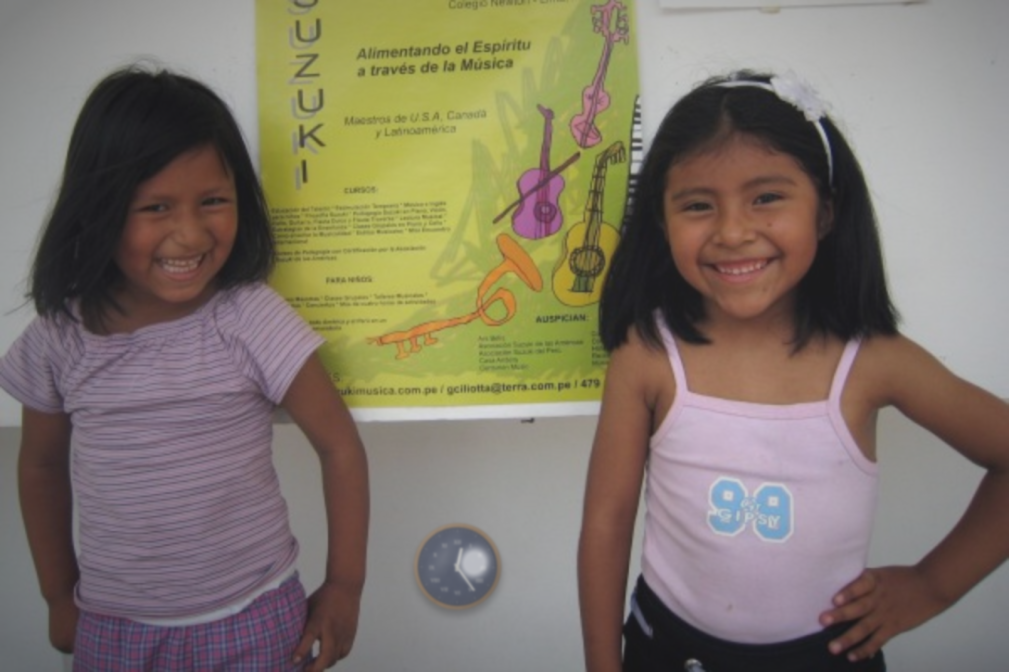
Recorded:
12.24
